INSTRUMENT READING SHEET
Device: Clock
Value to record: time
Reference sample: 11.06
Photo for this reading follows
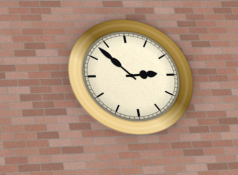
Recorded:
2.53
